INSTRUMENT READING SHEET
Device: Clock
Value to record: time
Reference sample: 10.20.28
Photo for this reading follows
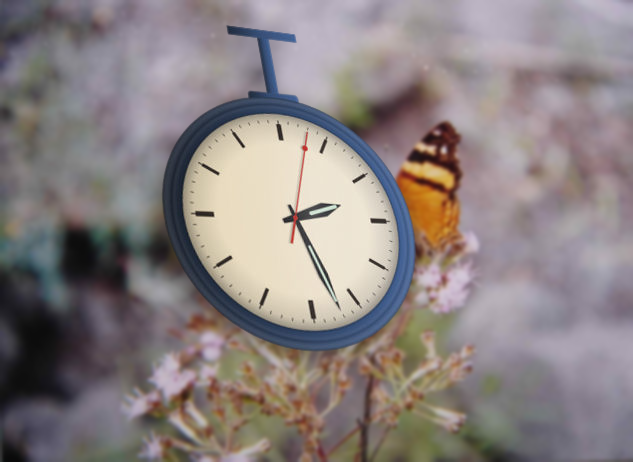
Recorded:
2.27.03
